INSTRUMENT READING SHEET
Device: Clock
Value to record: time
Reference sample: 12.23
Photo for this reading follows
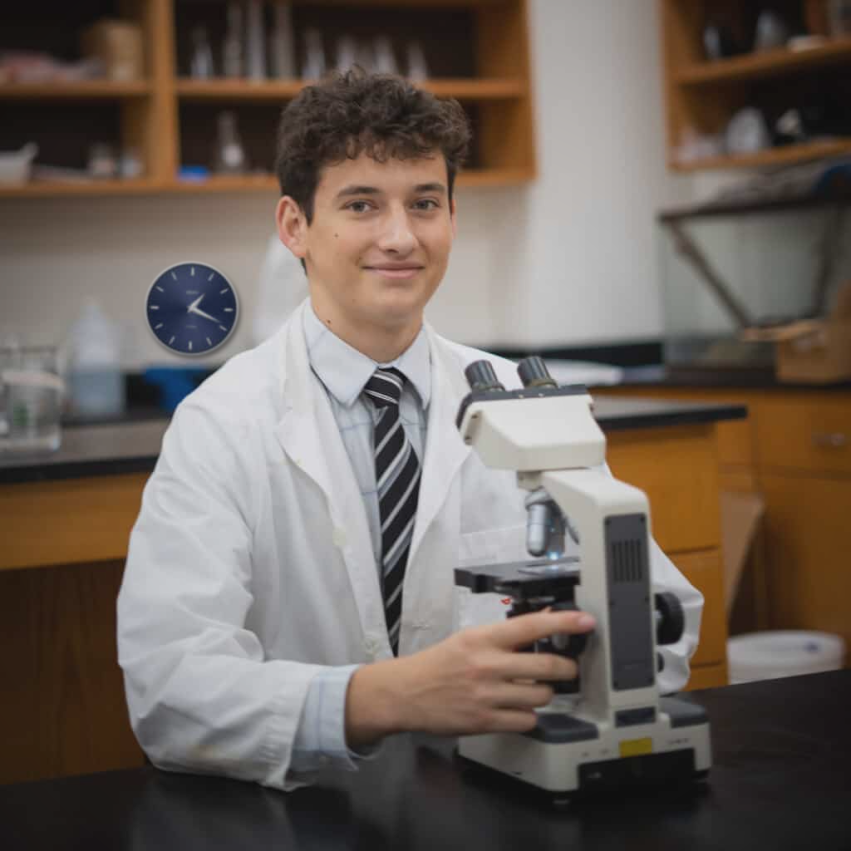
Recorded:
1.19
